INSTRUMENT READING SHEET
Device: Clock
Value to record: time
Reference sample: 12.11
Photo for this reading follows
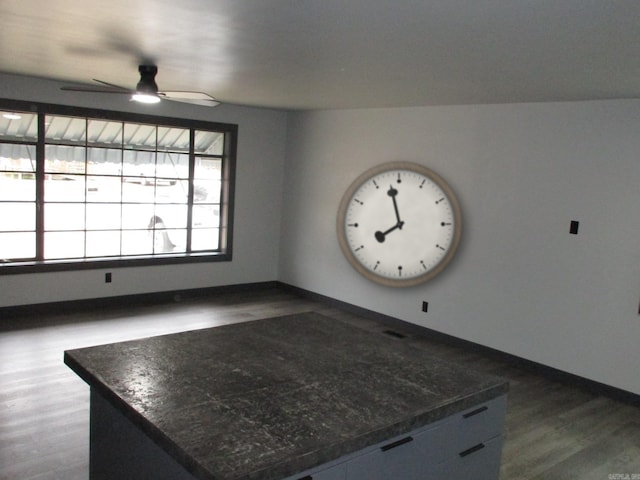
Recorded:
7.58
